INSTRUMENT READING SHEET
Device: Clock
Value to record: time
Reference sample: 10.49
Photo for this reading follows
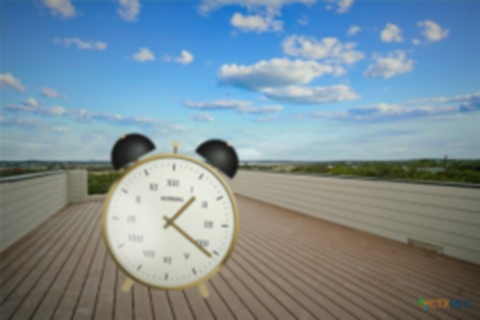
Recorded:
1.21
